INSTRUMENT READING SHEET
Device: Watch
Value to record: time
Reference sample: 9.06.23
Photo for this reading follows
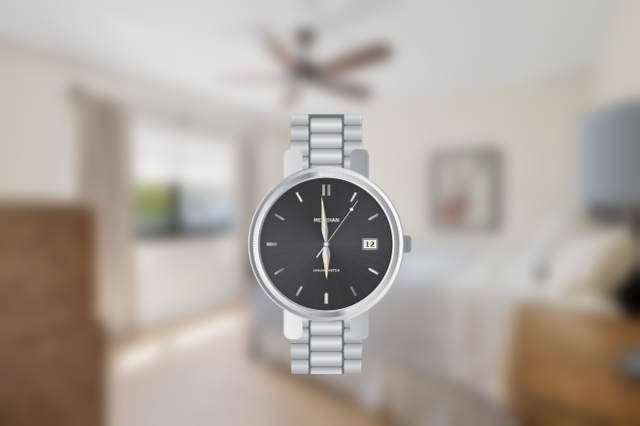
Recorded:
5.59.06
